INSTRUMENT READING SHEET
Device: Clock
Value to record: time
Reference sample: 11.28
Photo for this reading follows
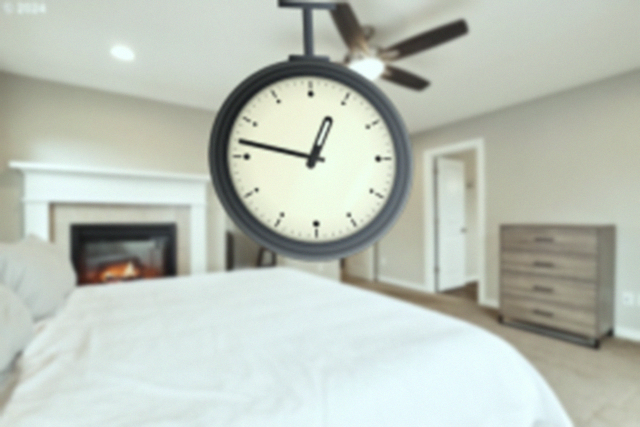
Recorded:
12.47
